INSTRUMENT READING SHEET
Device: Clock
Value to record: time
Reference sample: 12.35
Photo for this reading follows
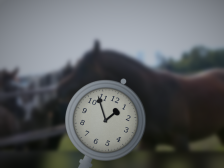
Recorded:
12.53
